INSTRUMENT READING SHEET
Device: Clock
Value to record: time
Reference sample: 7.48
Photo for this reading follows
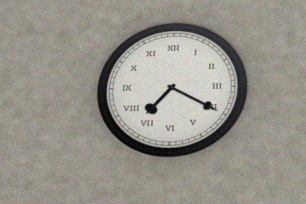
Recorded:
7.20
